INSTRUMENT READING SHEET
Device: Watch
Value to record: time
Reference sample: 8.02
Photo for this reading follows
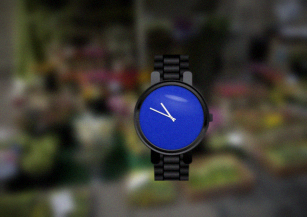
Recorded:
10.49
